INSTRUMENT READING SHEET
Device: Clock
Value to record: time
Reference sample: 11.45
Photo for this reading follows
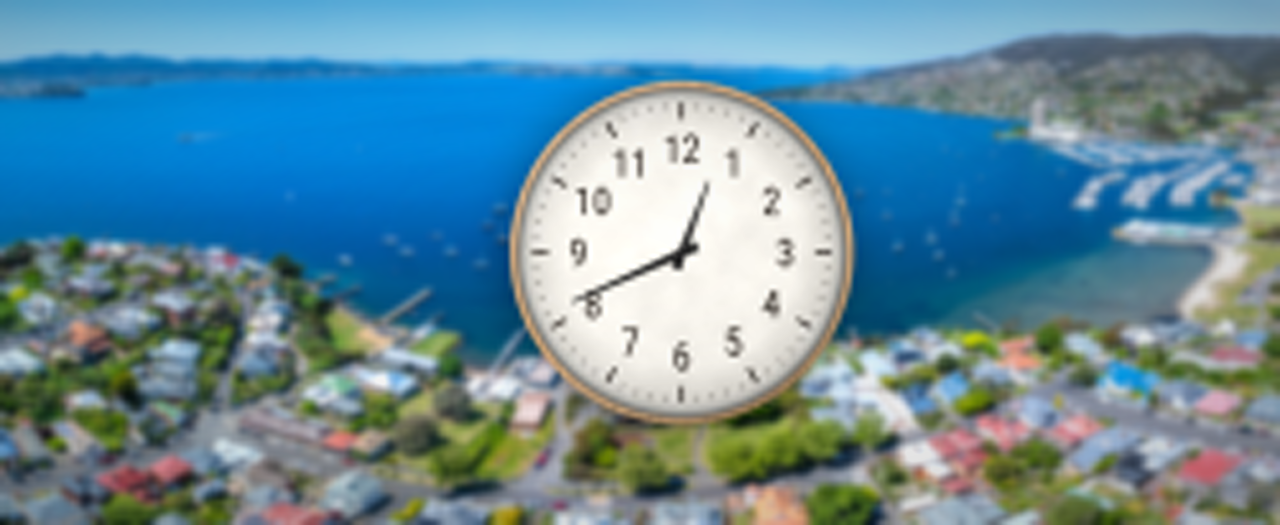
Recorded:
12.41
